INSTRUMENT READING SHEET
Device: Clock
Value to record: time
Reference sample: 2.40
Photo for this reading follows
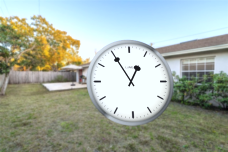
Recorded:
12.55
